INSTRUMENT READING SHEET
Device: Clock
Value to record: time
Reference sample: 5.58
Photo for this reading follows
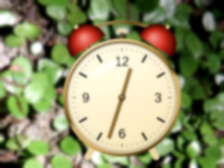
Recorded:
12.33
